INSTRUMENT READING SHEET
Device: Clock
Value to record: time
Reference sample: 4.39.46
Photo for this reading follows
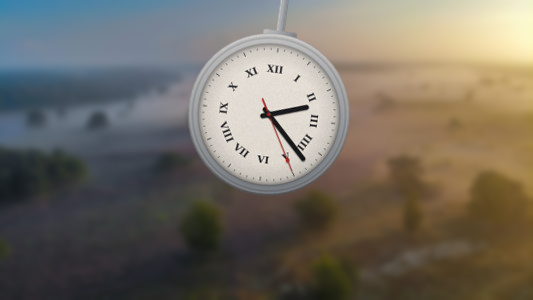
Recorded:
2.22.25
